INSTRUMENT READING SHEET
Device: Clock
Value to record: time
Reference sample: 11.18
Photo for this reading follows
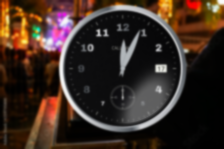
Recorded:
12.04
